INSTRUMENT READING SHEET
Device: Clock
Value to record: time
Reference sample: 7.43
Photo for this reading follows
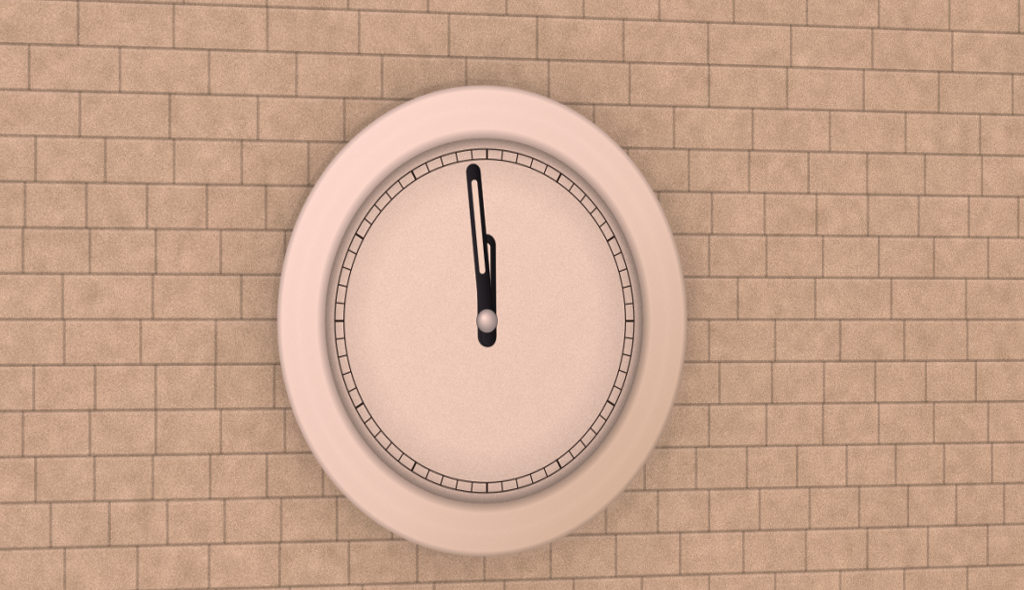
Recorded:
11.59
